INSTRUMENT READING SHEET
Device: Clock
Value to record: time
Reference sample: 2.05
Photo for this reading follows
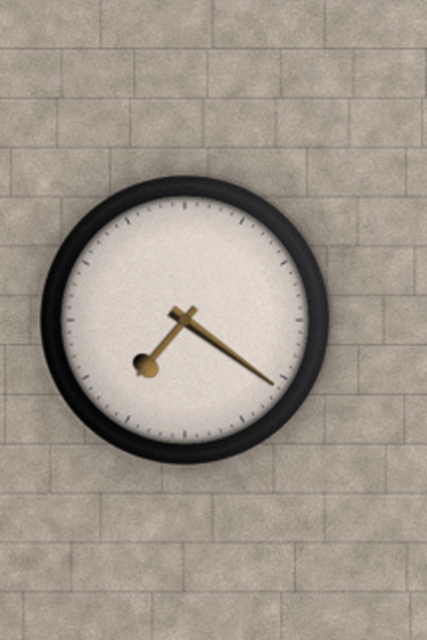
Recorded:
7.21
